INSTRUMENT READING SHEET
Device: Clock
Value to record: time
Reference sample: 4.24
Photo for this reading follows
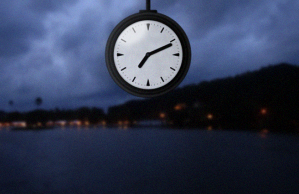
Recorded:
7.11
